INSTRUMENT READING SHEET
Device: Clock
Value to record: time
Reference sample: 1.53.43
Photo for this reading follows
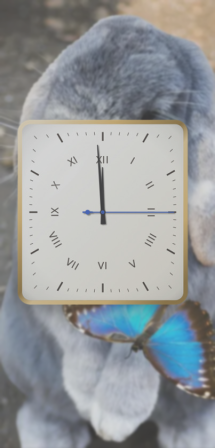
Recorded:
11.59.15
